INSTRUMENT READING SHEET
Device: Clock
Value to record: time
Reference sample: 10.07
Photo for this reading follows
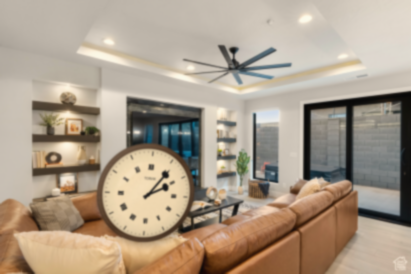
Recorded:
2.06
